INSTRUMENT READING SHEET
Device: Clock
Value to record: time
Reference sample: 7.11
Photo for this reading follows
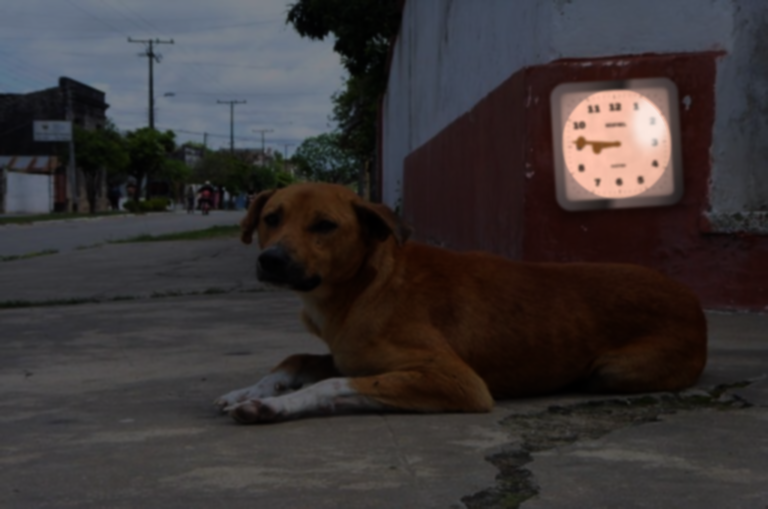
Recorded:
8.46
